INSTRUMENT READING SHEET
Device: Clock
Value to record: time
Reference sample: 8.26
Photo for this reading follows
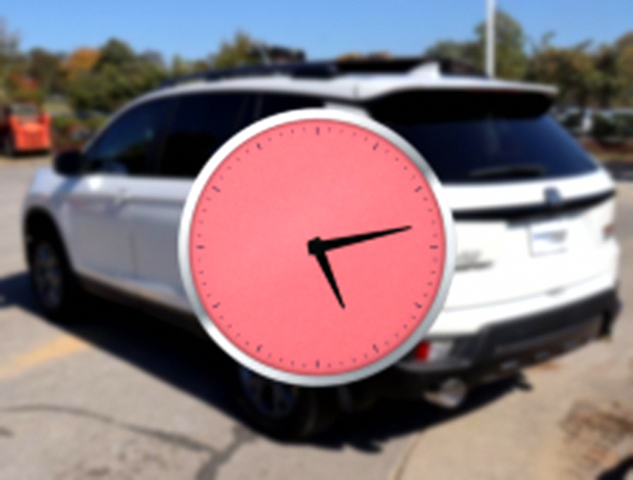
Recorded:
5.13
